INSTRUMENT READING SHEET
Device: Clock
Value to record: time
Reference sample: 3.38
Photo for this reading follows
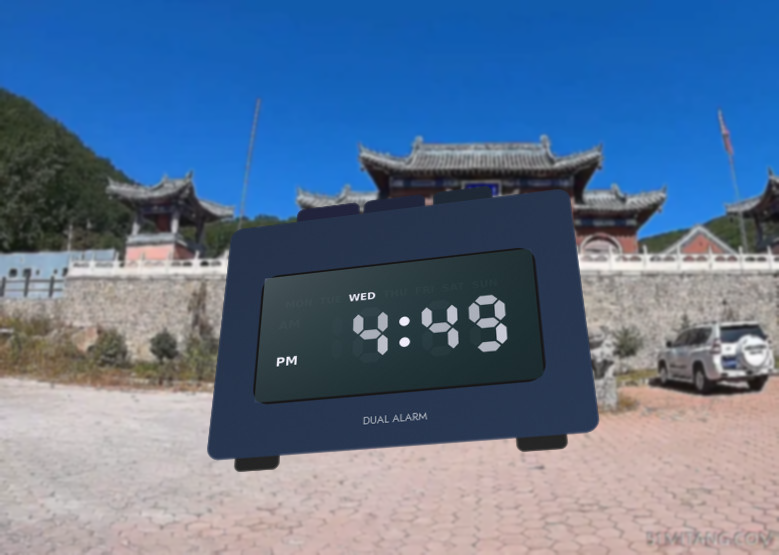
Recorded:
4.49
